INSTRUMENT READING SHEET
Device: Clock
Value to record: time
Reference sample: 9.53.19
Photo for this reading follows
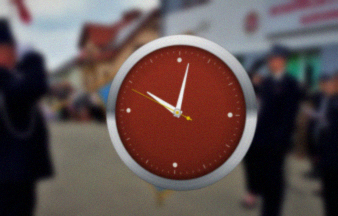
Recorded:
10.01.49
